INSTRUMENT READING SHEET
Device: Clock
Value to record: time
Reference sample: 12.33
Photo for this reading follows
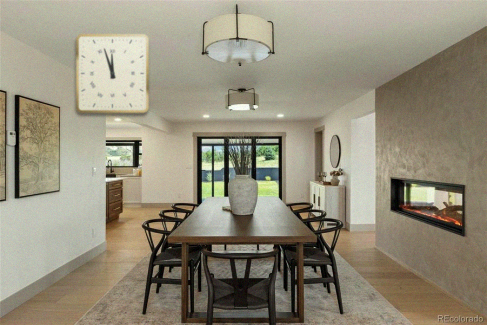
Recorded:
11.57
